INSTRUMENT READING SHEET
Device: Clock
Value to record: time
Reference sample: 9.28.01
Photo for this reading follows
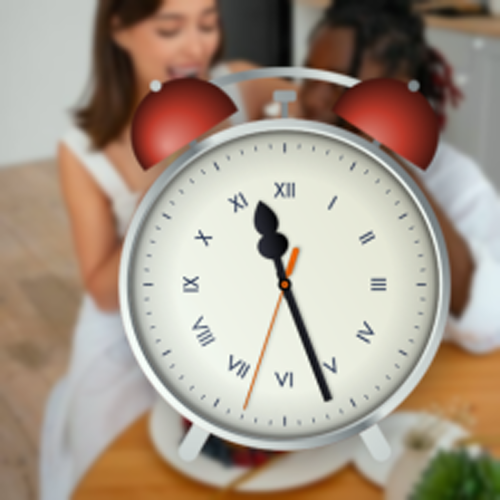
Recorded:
11.26.33
